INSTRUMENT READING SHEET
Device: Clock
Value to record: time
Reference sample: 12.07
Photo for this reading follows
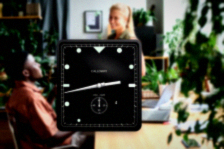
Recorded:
2.43
